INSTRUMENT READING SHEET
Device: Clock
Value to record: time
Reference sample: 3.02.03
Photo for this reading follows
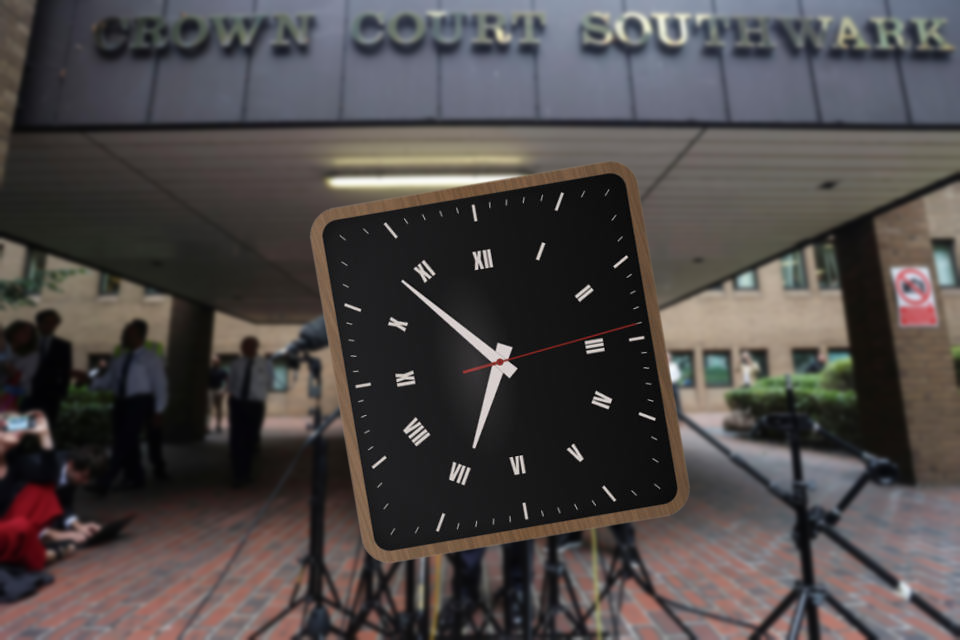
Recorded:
6.53.14
